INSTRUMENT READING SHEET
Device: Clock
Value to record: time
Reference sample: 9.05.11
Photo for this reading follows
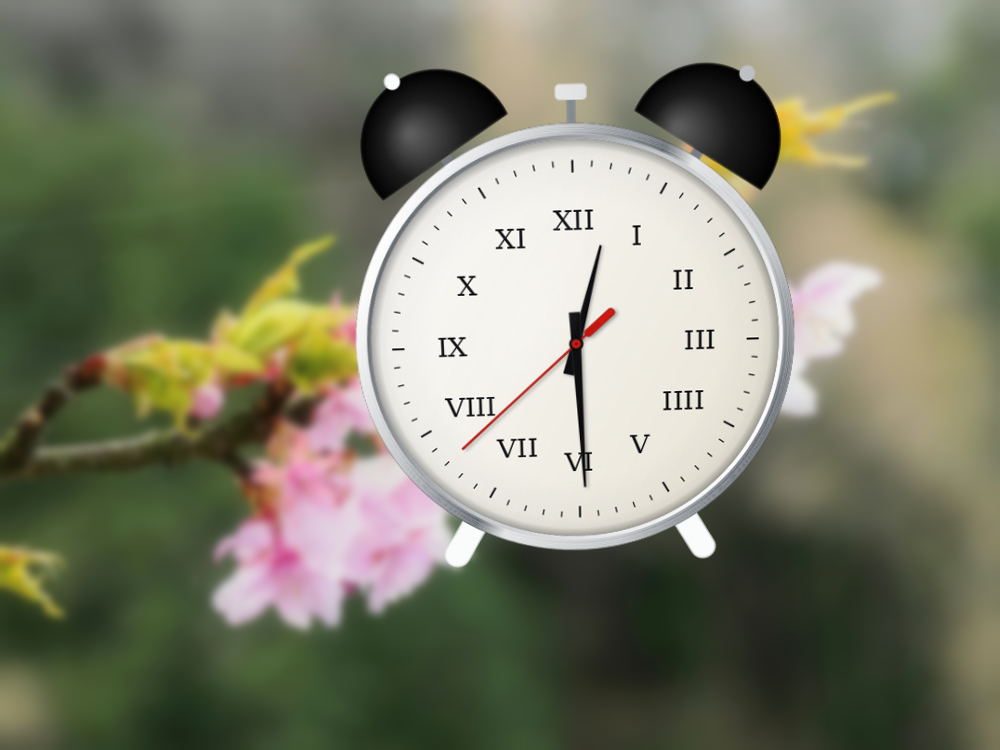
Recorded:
12.29.38
